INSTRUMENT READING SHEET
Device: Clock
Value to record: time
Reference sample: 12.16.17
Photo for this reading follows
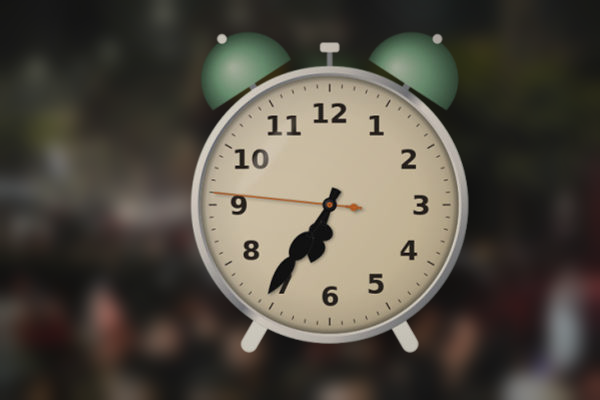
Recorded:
6.35.46
